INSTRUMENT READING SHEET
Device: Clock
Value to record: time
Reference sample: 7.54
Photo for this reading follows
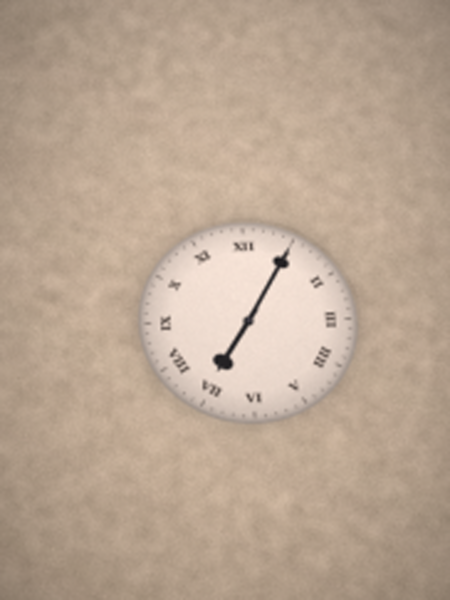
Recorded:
7.05
